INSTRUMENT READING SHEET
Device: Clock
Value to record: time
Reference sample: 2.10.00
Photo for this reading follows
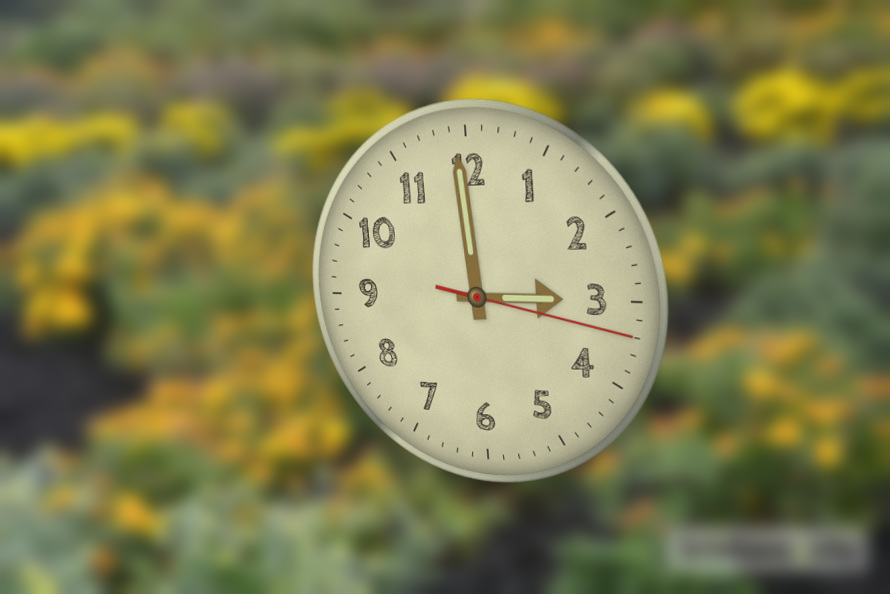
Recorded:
2.59.17
